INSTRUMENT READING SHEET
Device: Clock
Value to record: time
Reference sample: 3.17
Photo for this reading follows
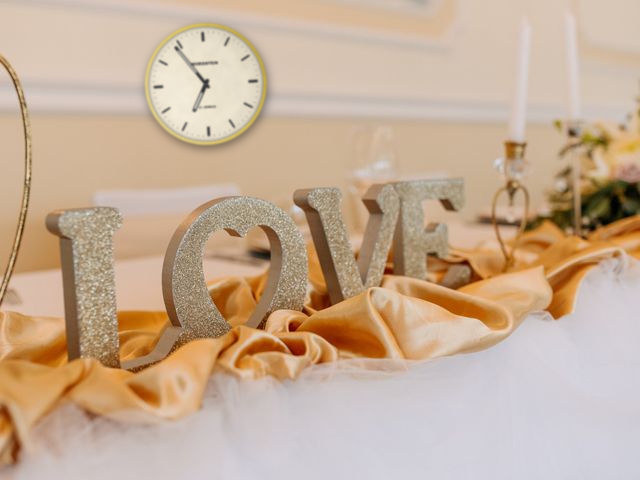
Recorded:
6.54
